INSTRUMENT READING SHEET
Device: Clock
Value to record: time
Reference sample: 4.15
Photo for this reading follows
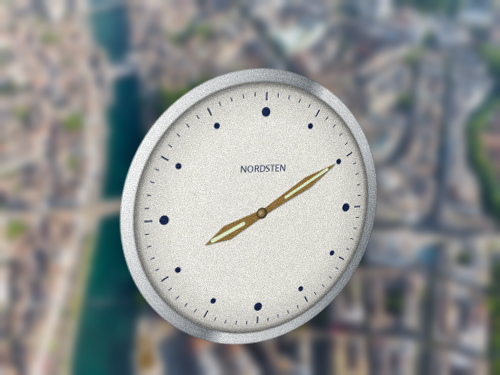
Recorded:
8.10
